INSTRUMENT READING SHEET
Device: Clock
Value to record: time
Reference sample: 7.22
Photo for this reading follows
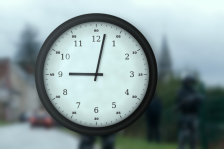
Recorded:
9.02
